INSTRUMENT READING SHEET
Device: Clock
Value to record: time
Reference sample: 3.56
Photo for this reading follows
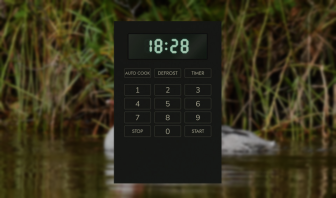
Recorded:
18.28
